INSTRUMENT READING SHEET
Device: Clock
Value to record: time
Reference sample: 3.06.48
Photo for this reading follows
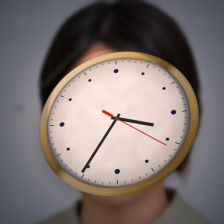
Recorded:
3.35.21
